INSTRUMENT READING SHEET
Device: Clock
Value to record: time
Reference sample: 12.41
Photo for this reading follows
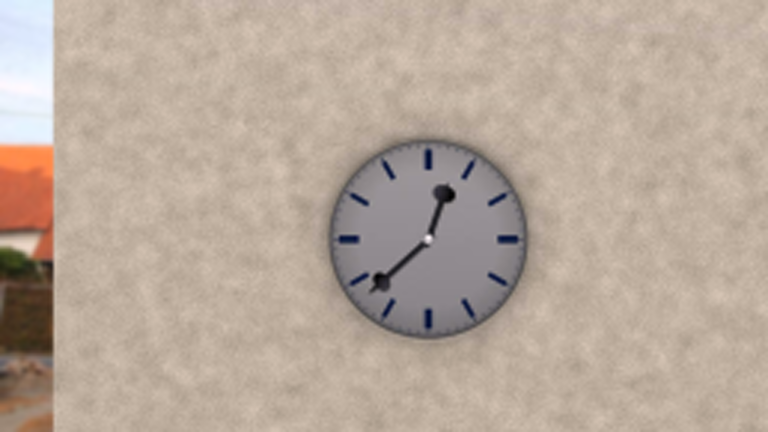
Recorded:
12.38
